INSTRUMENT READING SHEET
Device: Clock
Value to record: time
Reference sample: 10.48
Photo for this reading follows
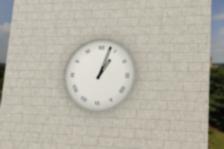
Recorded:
1.03
